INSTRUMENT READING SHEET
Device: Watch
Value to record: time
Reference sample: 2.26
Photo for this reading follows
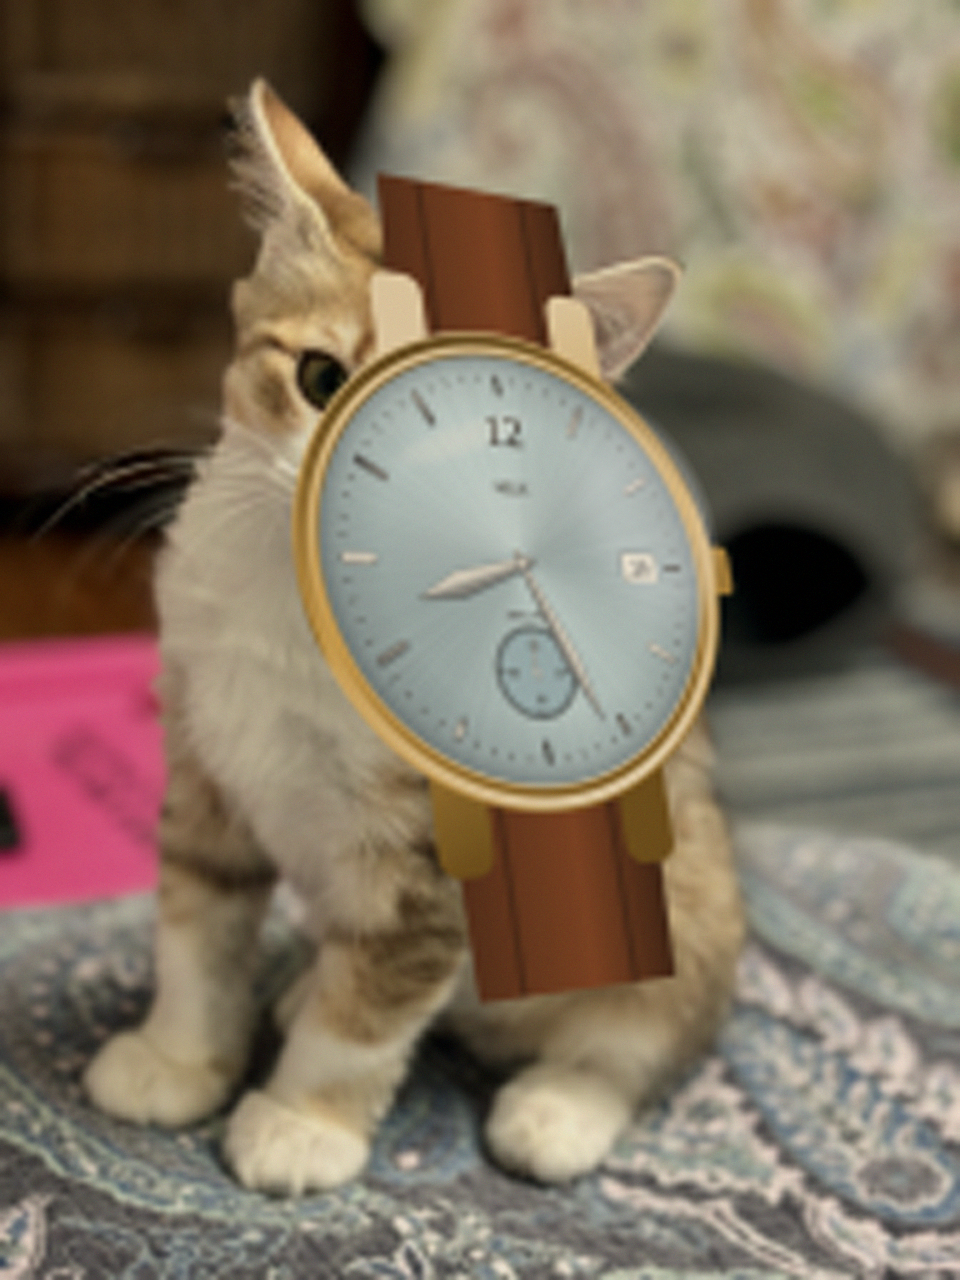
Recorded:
8.26
